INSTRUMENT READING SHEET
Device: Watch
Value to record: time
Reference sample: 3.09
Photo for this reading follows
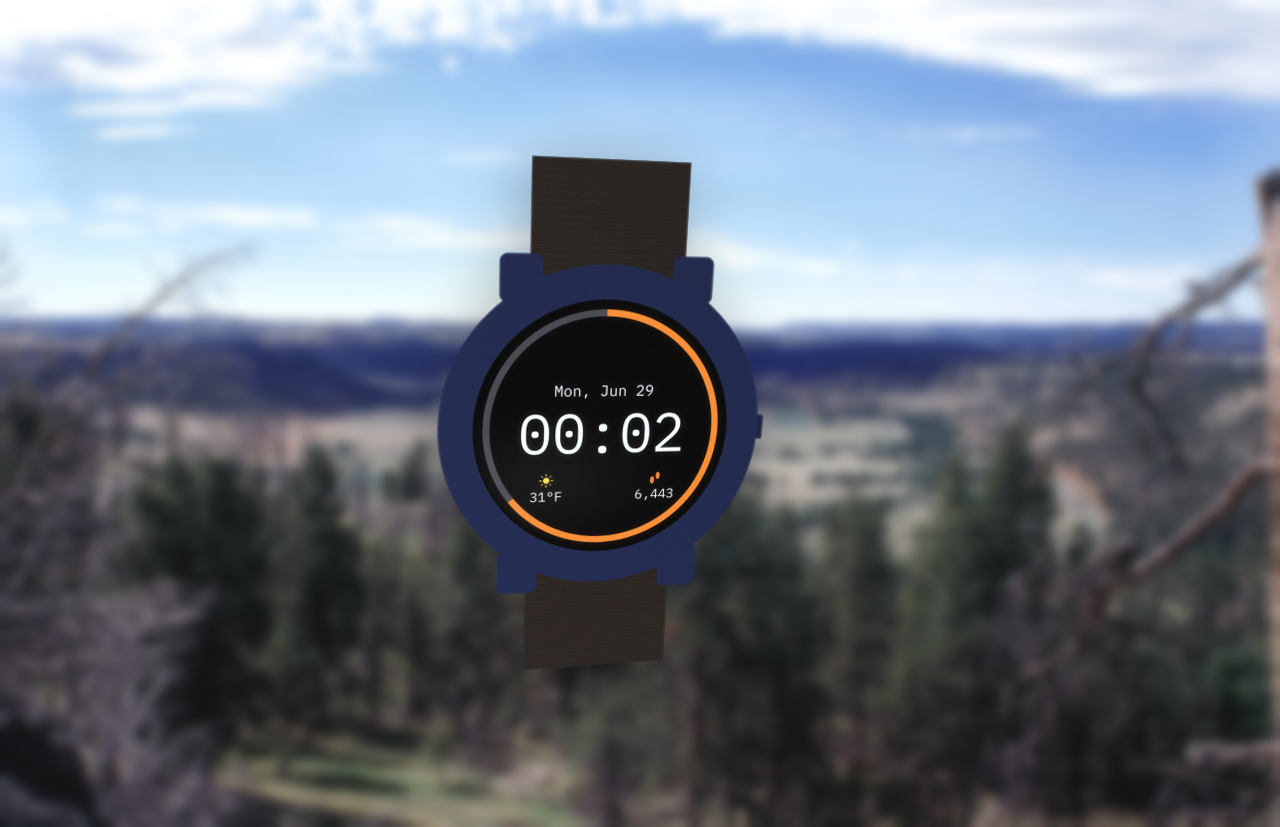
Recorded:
0.02
